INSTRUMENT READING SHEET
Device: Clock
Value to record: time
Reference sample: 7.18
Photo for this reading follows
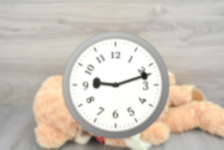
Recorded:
9.12
